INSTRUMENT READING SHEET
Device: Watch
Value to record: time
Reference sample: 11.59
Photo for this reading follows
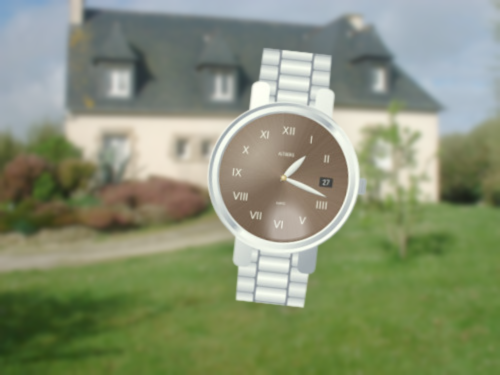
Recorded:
1.18
